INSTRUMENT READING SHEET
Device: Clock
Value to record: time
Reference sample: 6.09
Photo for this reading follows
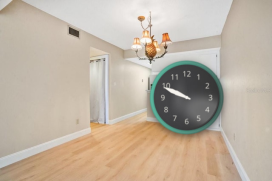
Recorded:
9.49
